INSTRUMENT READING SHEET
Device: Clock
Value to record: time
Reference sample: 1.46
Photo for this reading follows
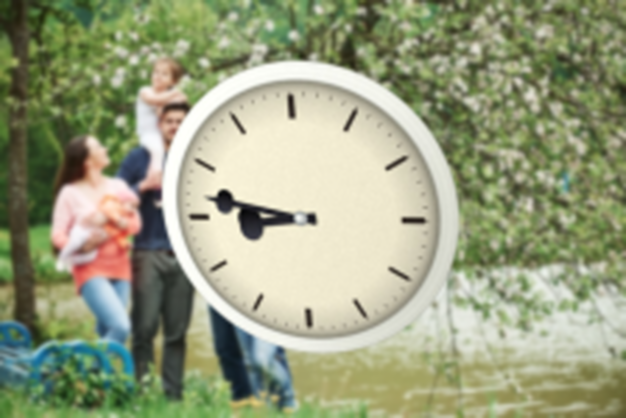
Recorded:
8.47
